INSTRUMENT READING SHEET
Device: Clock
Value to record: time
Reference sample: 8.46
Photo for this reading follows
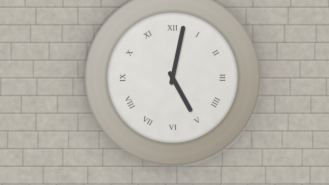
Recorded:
5.02
